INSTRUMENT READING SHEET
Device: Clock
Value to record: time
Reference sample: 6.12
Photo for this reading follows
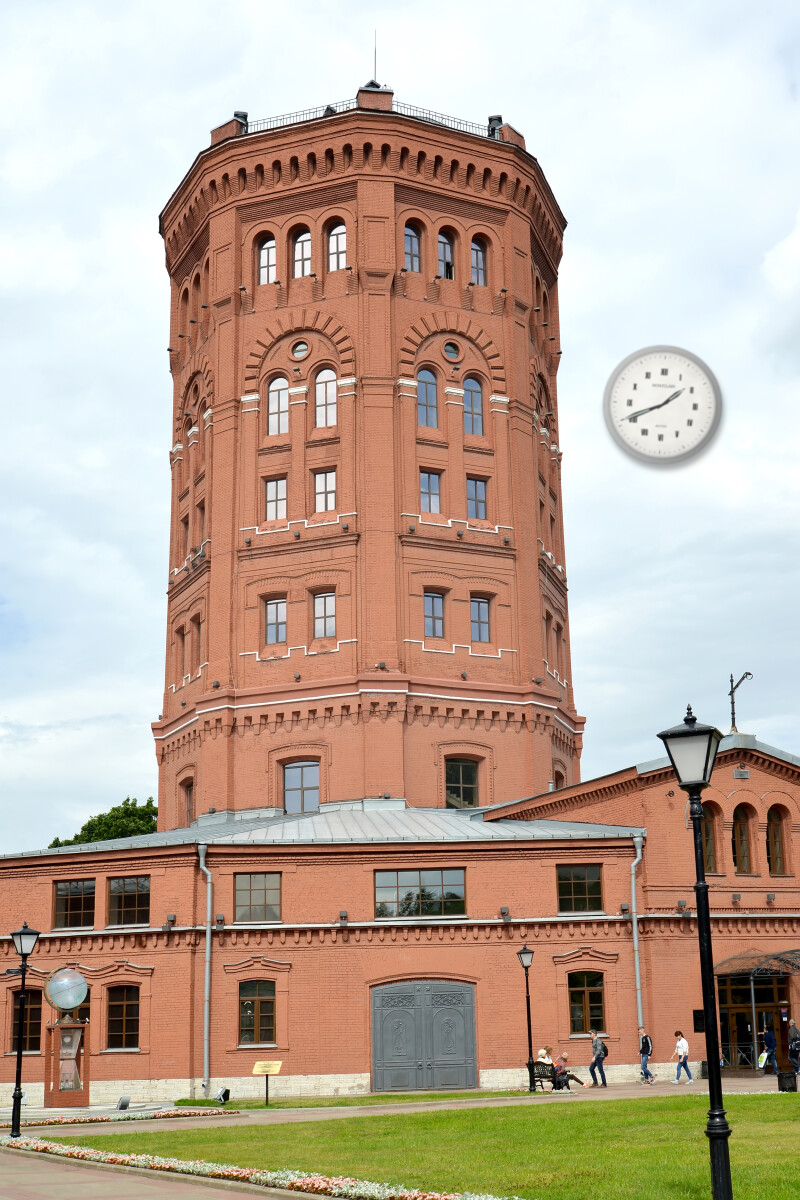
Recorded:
1.41
